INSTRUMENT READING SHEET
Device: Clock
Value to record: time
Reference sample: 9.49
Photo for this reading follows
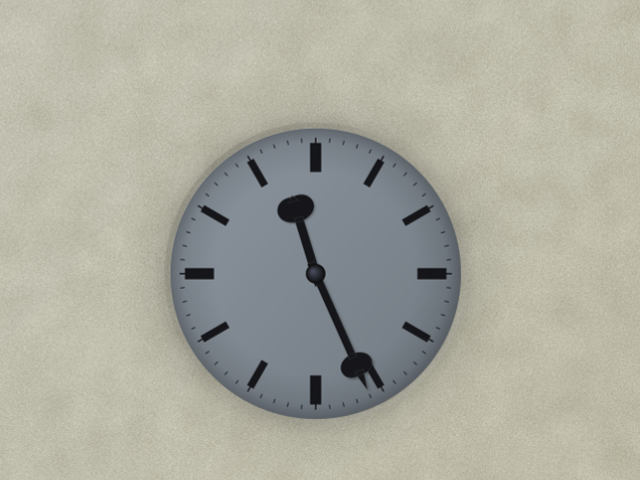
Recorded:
11.26
